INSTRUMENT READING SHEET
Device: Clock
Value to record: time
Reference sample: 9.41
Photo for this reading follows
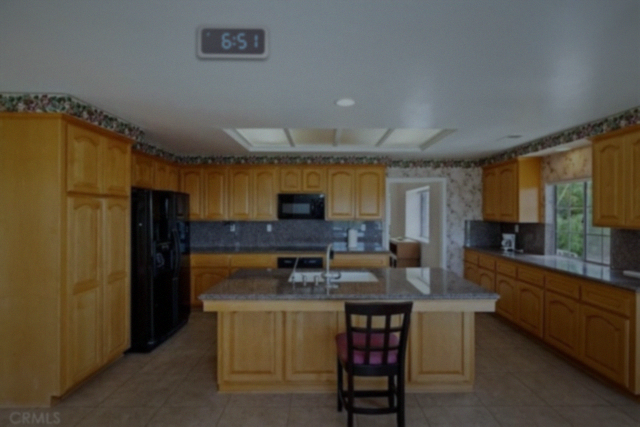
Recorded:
6.51
